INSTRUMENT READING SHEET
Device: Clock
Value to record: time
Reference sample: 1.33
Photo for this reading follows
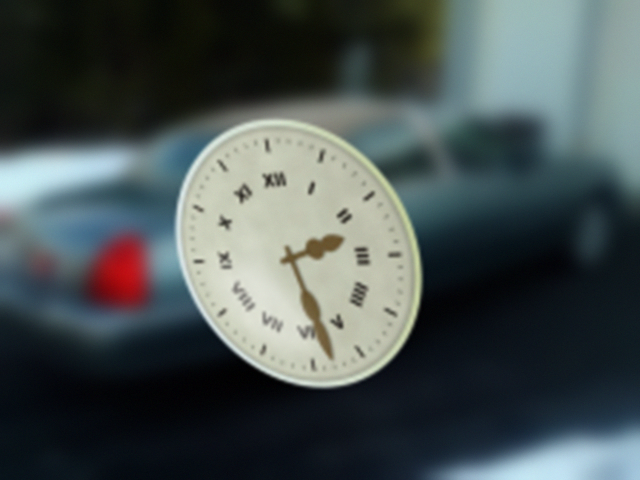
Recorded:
2.28
